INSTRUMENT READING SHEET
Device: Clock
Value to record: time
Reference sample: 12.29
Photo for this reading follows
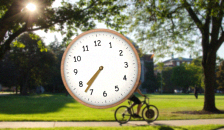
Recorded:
7.37
